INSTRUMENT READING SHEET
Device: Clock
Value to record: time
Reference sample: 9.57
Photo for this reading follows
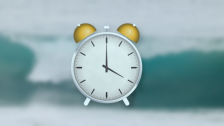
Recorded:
4.00
